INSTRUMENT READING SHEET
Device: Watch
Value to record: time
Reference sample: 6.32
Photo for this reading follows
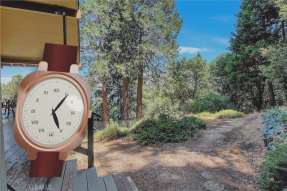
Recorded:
5.06
